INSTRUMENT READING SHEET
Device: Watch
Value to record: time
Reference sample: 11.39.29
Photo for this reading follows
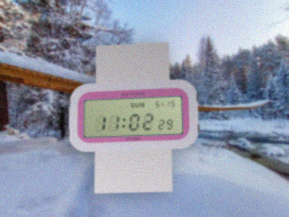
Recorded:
11.02.29
